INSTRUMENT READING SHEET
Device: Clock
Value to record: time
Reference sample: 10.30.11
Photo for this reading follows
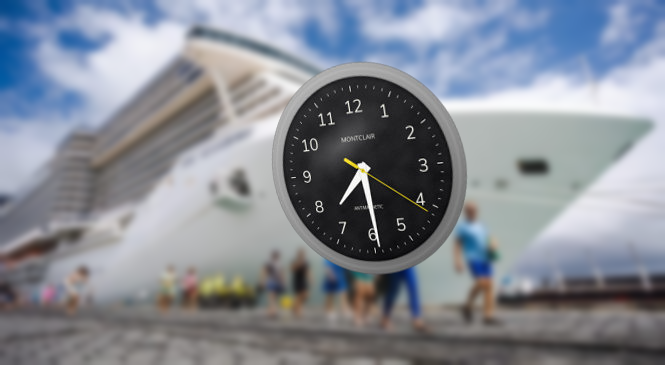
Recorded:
7.29.21
